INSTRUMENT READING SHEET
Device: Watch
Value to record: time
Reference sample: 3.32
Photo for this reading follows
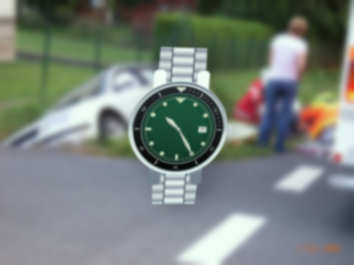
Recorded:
10.25
